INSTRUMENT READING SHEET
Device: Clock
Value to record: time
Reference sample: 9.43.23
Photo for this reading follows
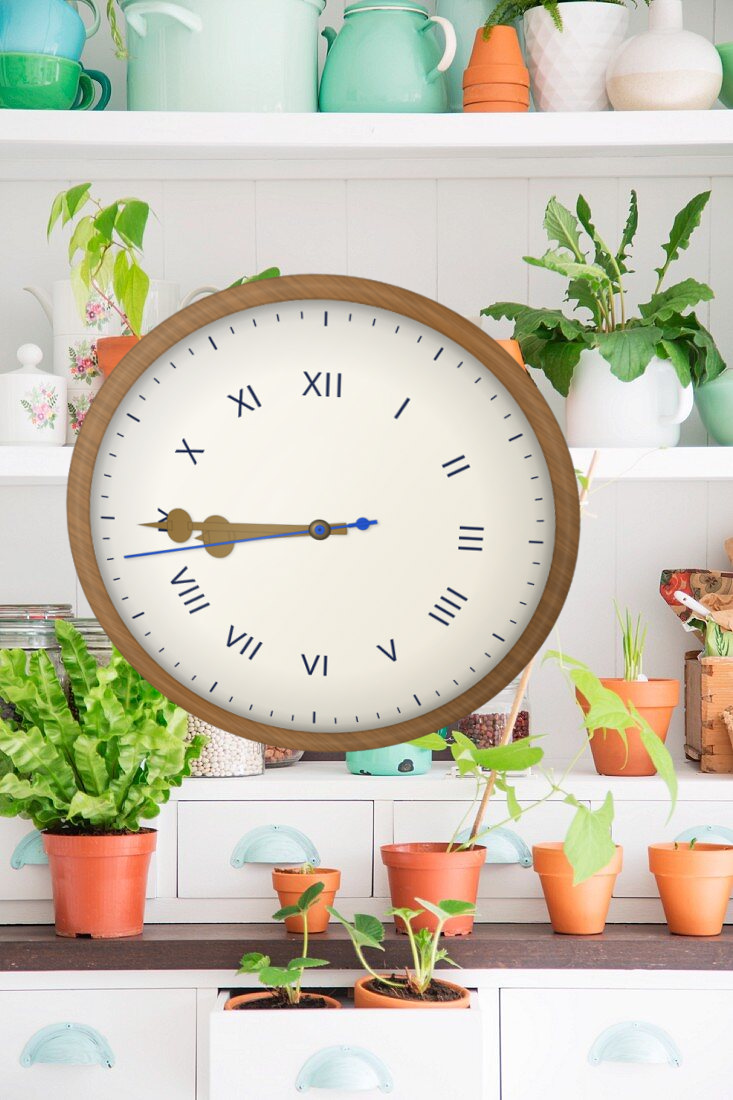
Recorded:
8.44.43
